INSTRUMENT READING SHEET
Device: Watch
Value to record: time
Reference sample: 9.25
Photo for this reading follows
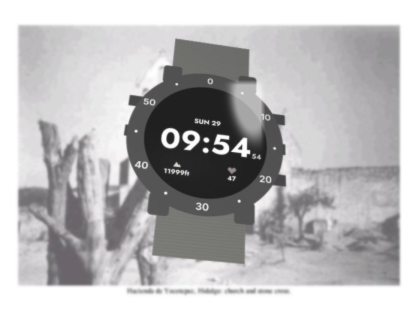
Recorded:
9.54
